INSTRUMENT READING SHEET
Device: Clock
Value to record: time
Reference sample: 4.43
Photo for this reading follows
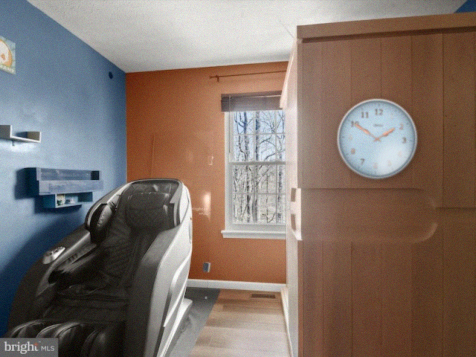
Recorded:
1.50
